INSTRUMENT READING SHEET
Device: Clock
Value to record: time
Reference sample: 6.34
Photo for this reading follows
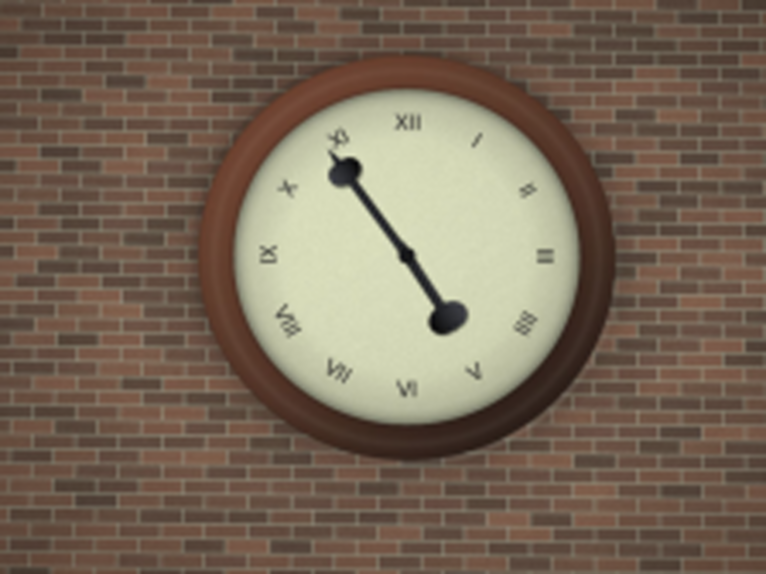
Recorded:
4.54
